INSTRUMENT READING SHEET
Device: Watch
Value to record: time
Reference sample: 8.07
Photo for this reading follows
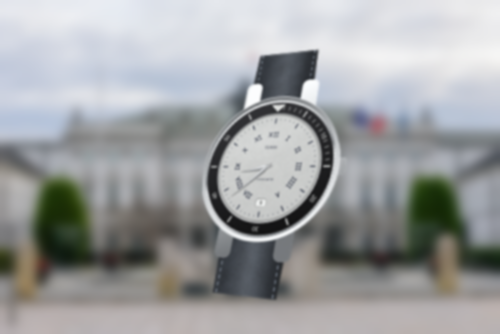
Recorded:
8.38
